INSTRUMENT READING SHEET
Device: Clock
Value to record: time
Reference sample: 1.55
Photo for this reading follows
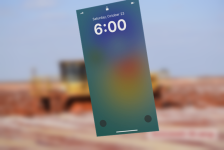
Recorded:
6.00
